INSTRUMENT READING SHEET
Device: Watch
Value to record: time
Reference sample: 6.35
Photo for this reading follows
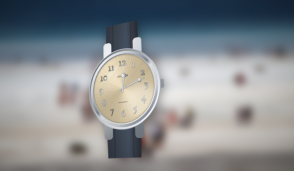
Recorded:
12.12
